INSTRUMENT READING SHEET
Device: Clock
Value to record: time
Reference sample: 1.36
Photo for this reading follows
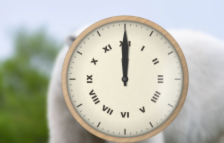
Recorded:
12.00
